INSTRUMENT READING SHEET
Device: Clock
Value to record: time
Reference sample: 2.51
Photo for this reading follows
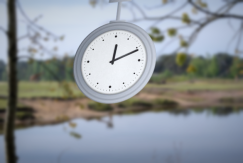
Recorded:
12.11
